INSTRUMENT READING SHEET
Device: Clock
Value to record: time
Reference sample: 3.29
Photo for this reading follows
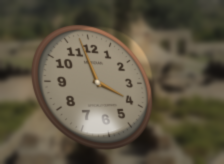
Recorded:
3.58
